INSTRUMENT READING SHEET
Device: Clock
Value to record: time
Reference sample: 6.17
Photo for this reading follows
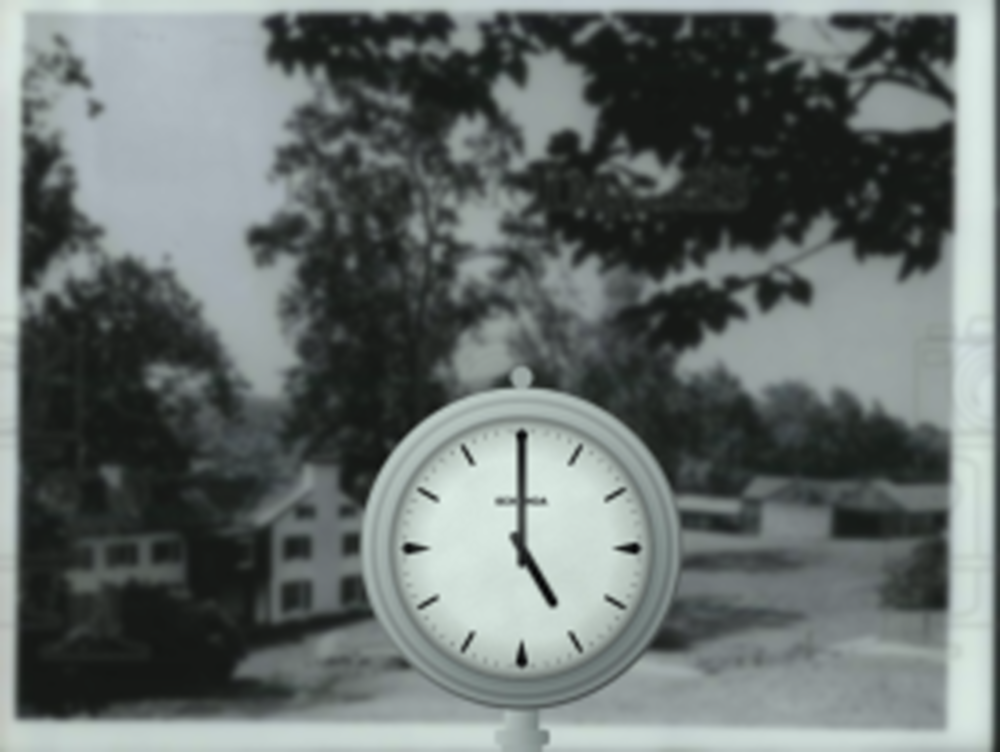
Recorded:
5.00
